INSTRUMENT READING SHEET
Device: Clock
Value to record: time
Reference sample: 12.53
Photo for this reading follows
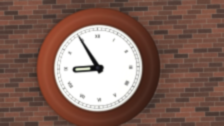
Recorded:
8.55
